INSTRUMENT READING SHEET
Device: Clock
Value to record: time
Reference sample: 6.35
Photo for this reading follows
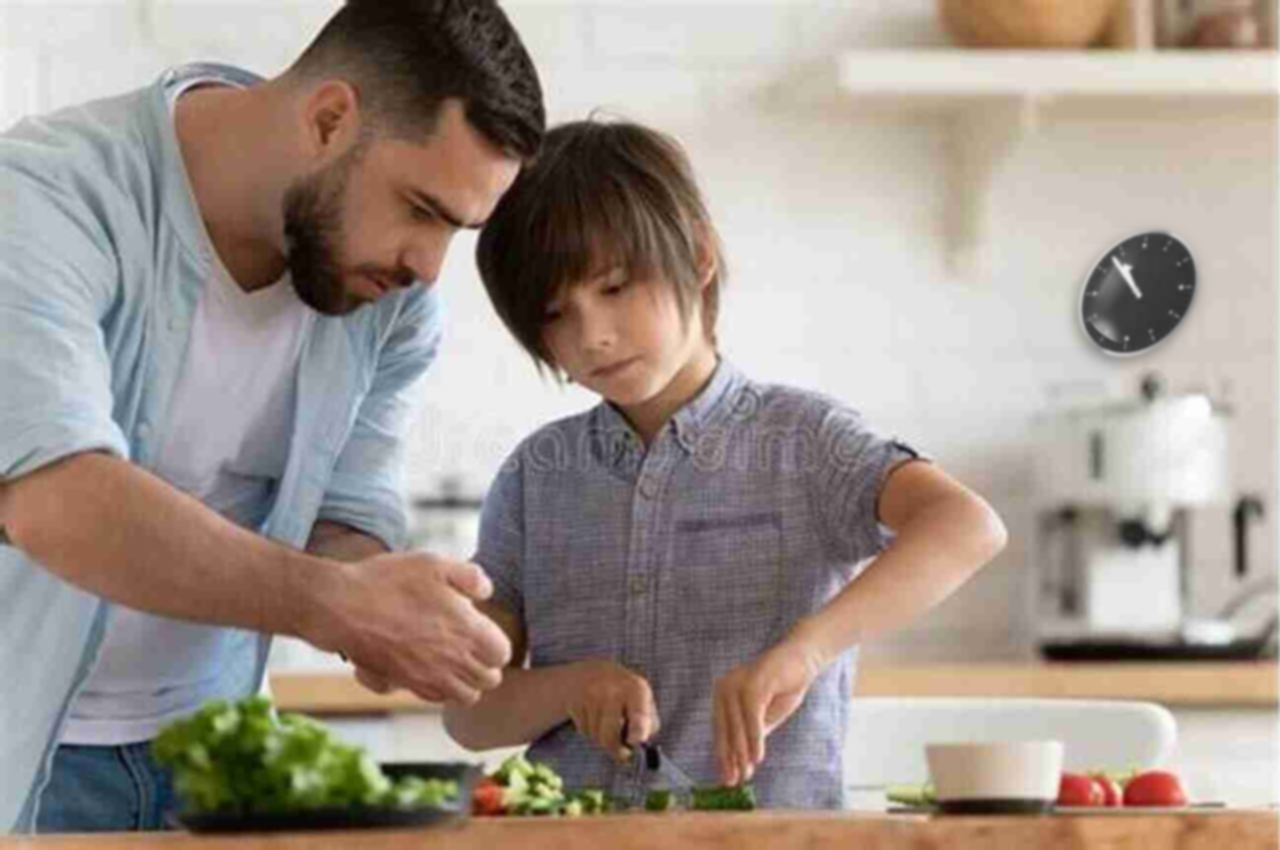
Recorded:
10.53
